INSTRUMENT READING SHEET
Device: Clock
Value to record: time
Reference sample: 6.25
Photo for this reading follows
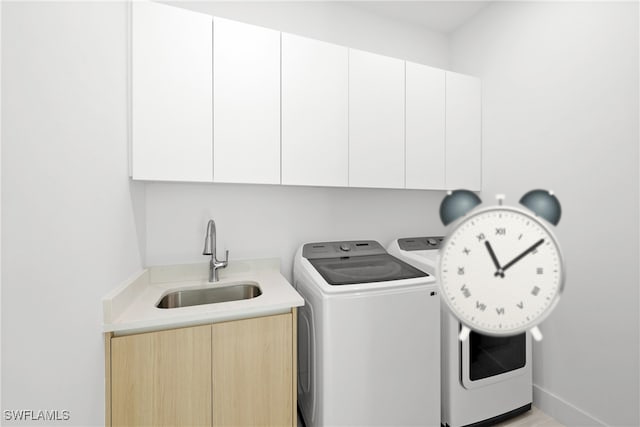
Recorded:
11.09
